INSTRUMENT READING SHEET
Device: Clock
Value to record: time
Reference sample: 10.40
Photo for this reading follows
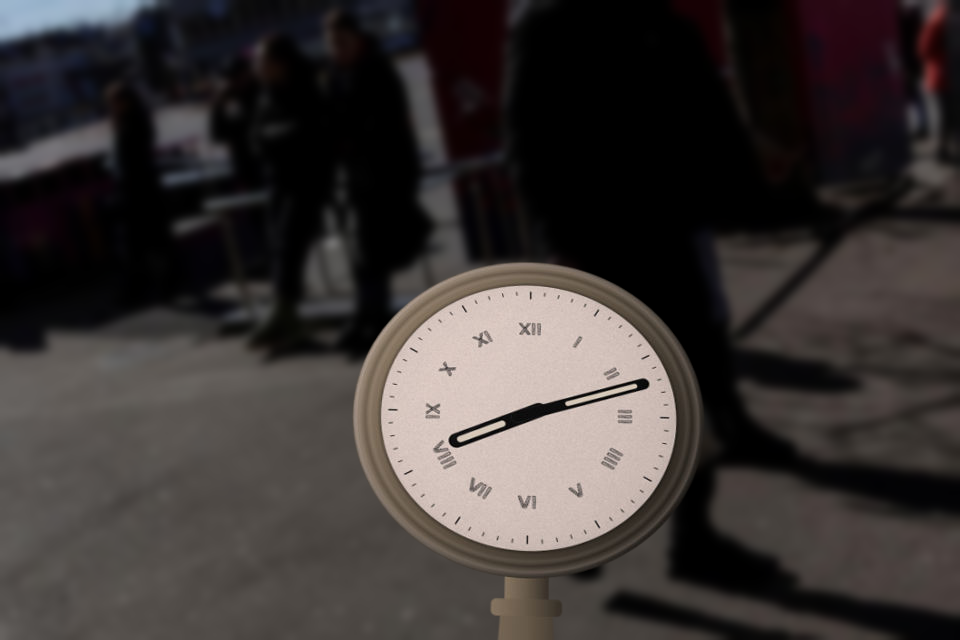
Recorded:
8.12
